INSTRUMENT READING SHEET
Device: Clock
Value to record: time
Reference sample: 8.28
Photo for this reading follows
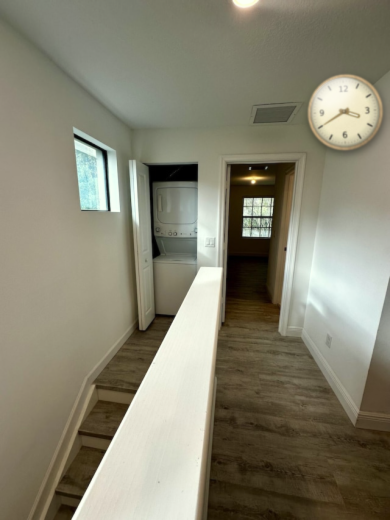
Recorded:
3.40
